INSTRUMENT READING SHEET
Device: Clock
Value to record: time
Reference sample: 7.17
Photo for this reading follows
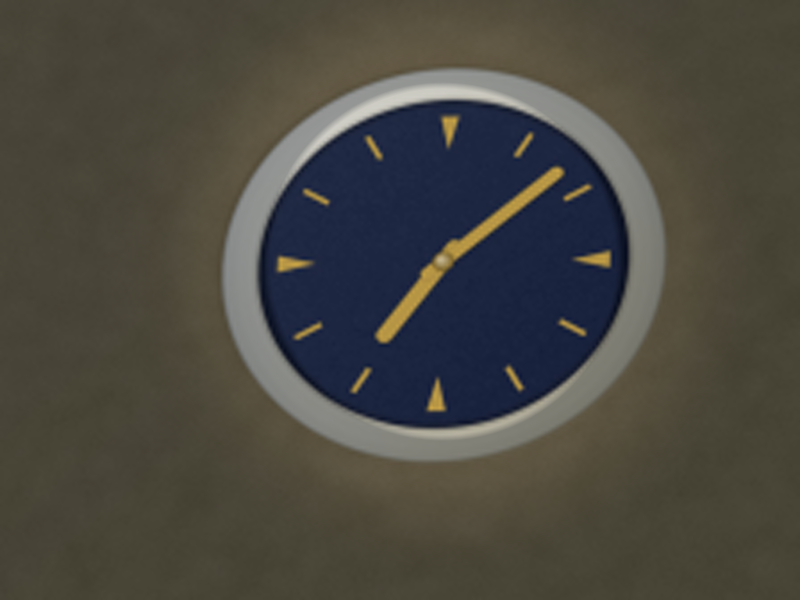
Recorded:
7.08
